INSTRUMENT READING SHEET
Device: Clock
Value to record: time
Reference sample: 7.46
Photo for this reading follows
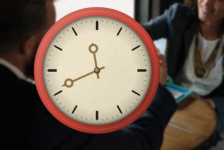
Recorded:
11.41
